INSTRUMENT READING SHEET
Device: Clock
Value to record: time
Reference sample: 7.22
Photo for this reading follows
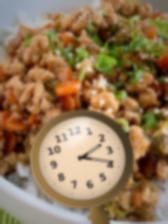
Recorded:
2.19
